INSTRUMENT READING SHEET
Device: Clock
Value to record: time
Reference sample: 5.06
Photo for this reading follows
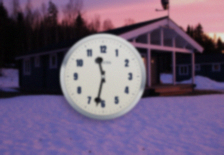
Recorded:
11.32
